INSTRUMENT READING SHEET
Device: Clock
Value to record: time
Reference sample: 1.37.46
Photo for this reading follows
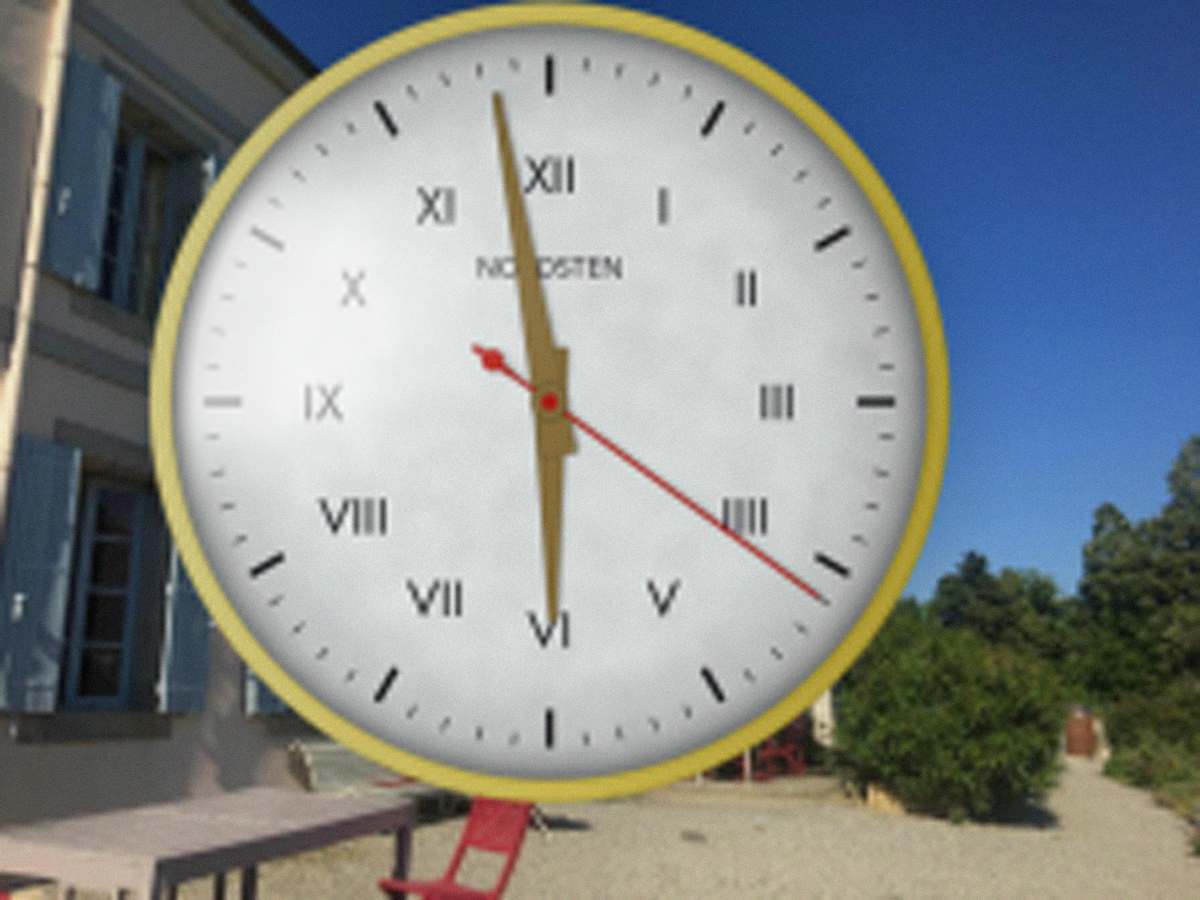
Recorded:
5.58.21
